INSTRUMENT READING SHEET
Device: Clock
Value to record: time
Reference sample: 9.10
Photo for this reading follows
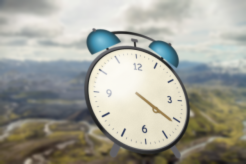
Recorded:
4.21
